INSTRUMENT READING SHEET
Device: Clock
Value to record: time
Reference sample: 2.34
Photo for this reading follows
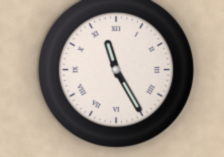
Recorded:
11.25
